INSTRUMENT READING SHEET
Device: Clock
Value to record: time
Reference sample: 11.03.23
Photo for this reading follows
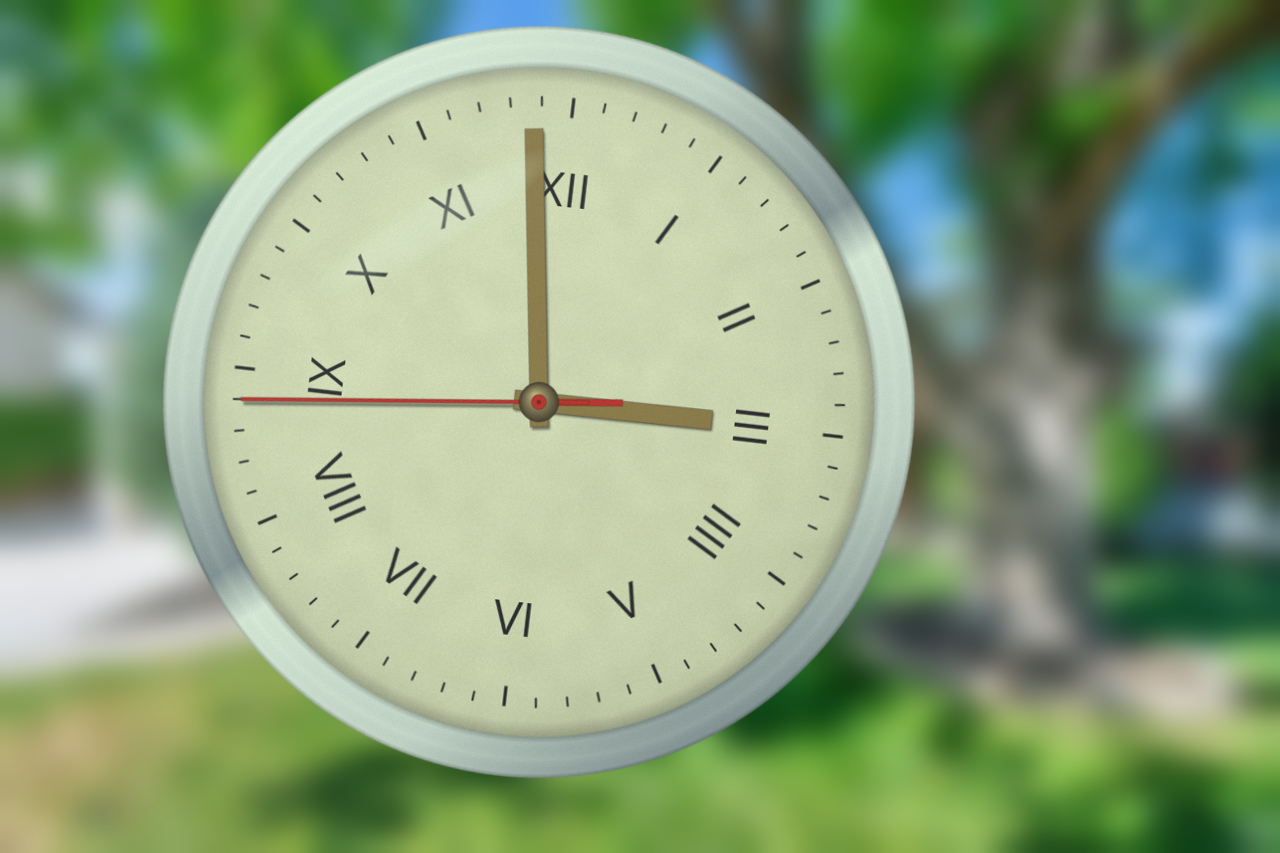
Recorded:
2.58.44
